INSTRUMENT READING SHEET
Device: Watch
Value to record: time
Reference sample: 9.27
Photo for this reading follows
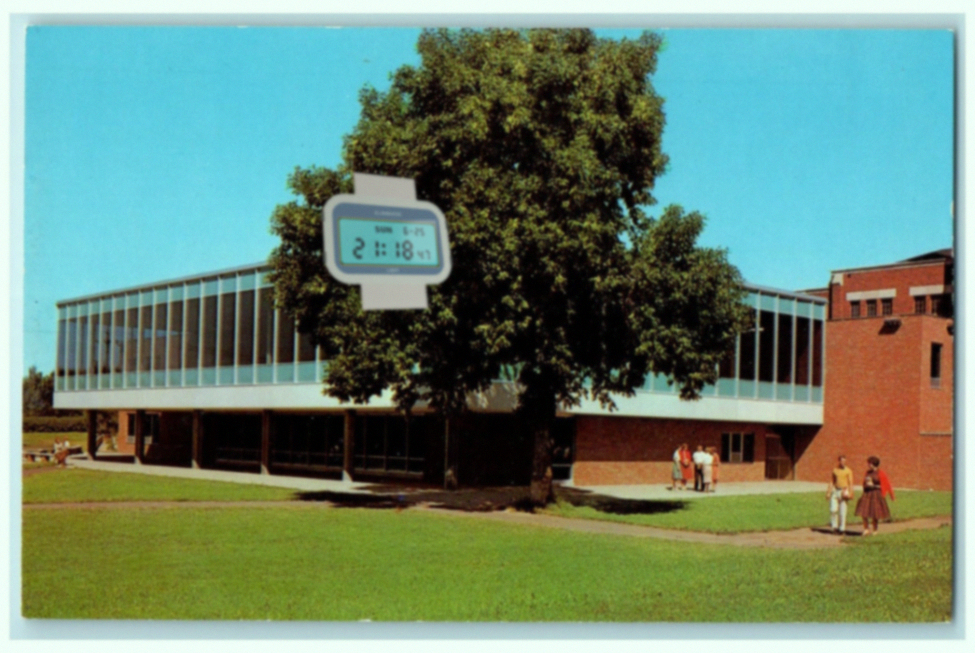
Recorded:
21.18
